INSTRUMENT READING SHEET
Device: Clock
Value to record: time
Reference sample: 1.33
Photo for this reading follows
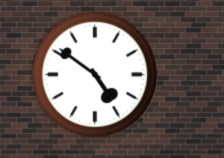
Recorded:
4.51
